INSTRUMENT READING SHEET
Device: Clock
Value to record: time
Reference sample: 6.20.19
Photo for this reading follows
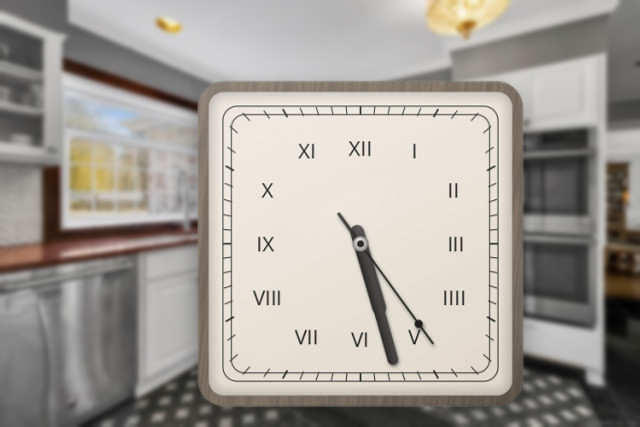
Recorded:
5.27.24
